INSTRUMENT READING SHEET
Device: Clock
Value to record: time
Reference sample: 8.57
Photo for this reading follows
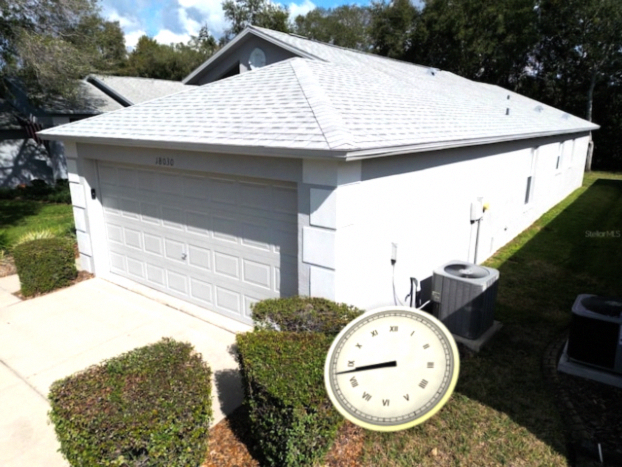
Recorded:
8.43
